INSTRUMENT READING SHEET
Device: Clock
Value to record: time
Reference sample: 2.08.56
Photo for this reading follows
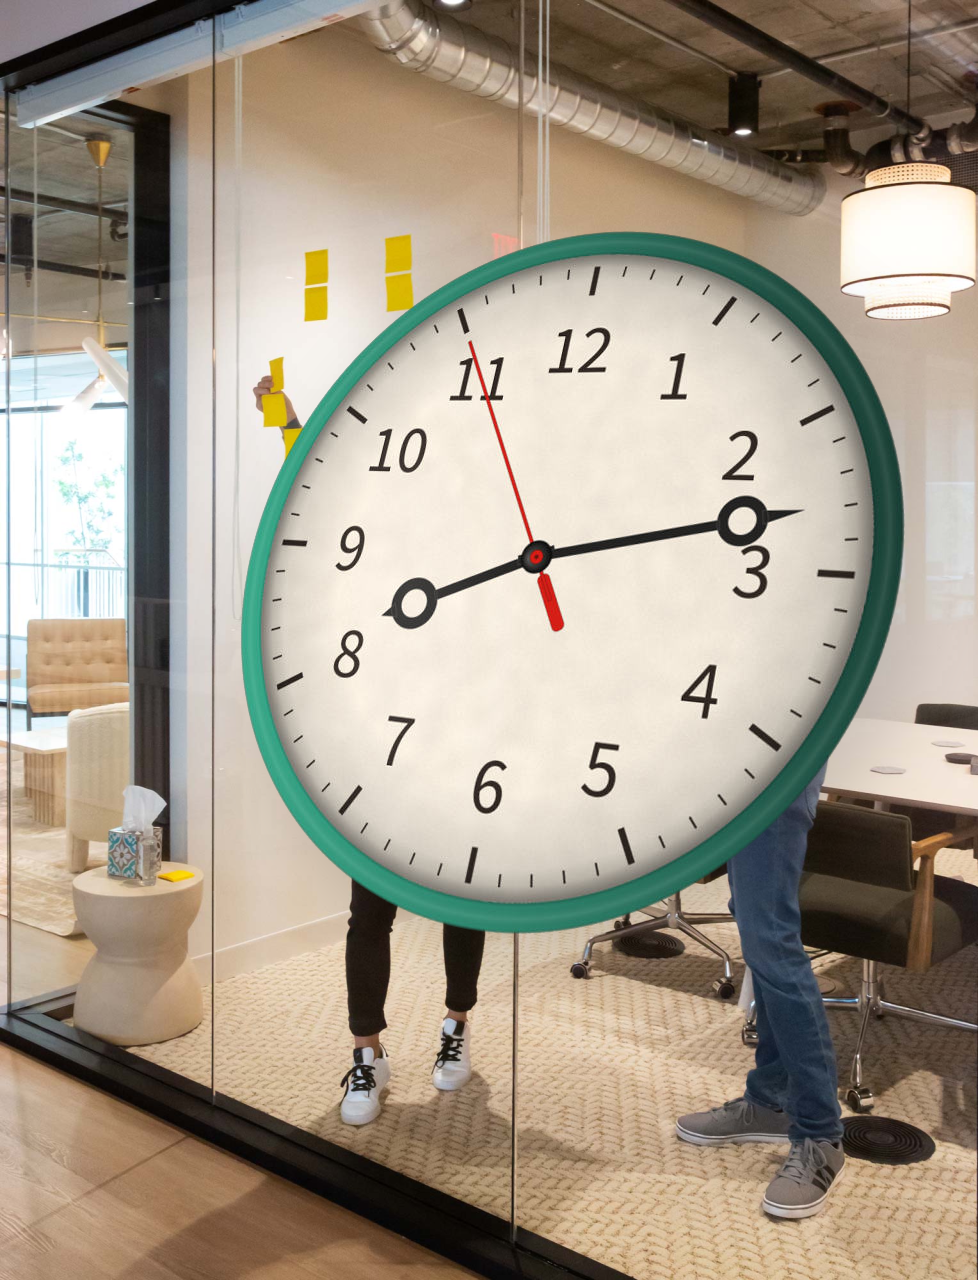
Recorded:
8.12.55
